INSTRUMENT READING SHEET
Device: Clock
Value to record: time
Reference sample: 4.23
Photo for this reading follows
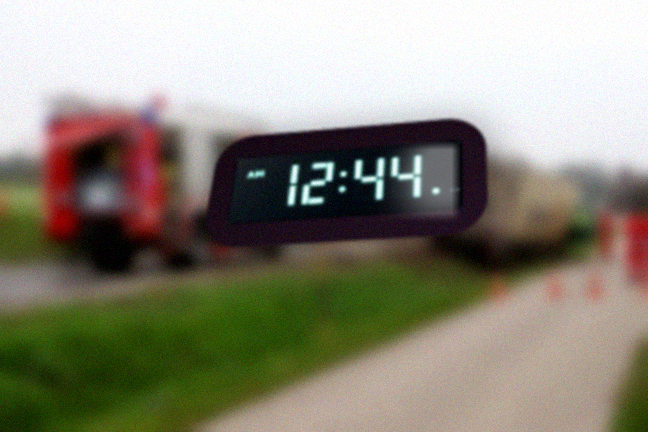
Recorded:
12.44
